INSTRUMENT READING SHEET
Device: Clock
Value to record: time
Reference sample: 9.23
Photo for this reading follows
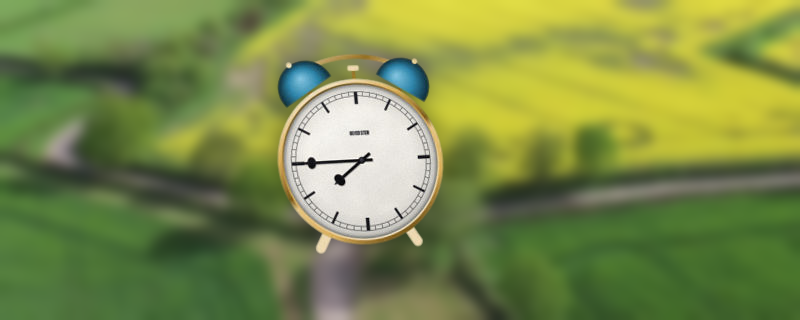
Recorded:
7.45
